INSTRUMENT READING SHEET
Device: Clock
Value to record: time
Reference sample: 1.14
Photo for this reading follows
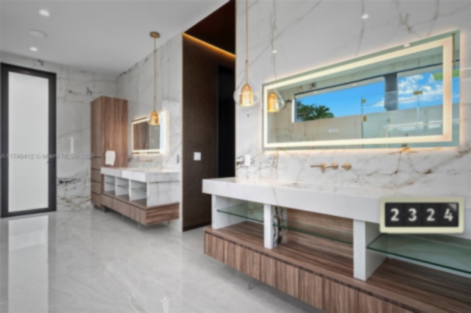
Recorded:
23.24
